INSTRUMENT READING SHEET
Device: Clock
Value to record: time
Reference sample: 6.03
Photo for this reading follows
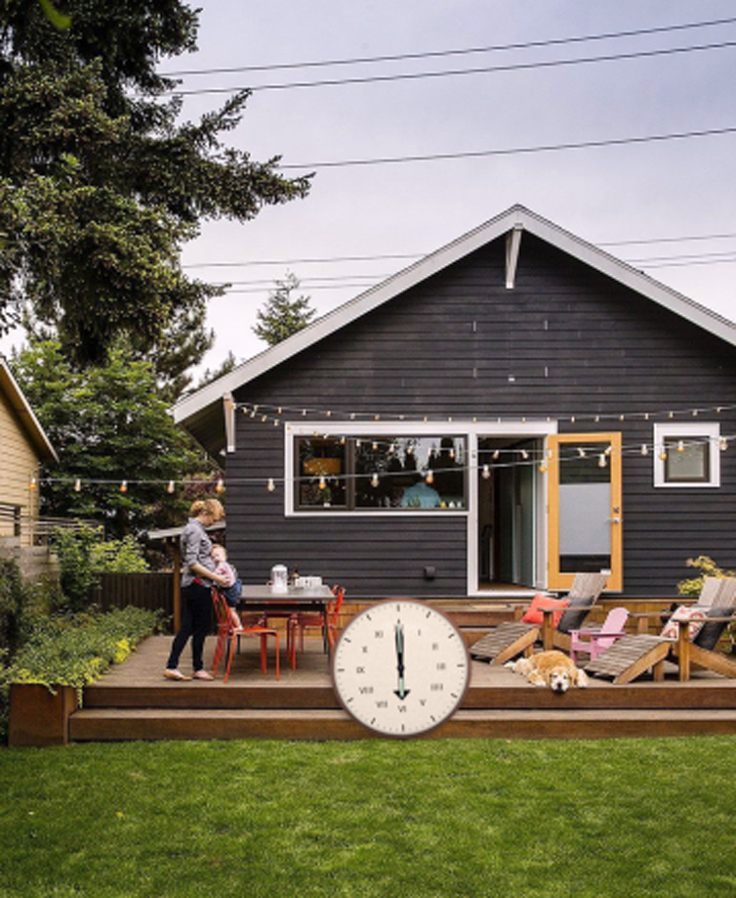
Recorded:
6.00
